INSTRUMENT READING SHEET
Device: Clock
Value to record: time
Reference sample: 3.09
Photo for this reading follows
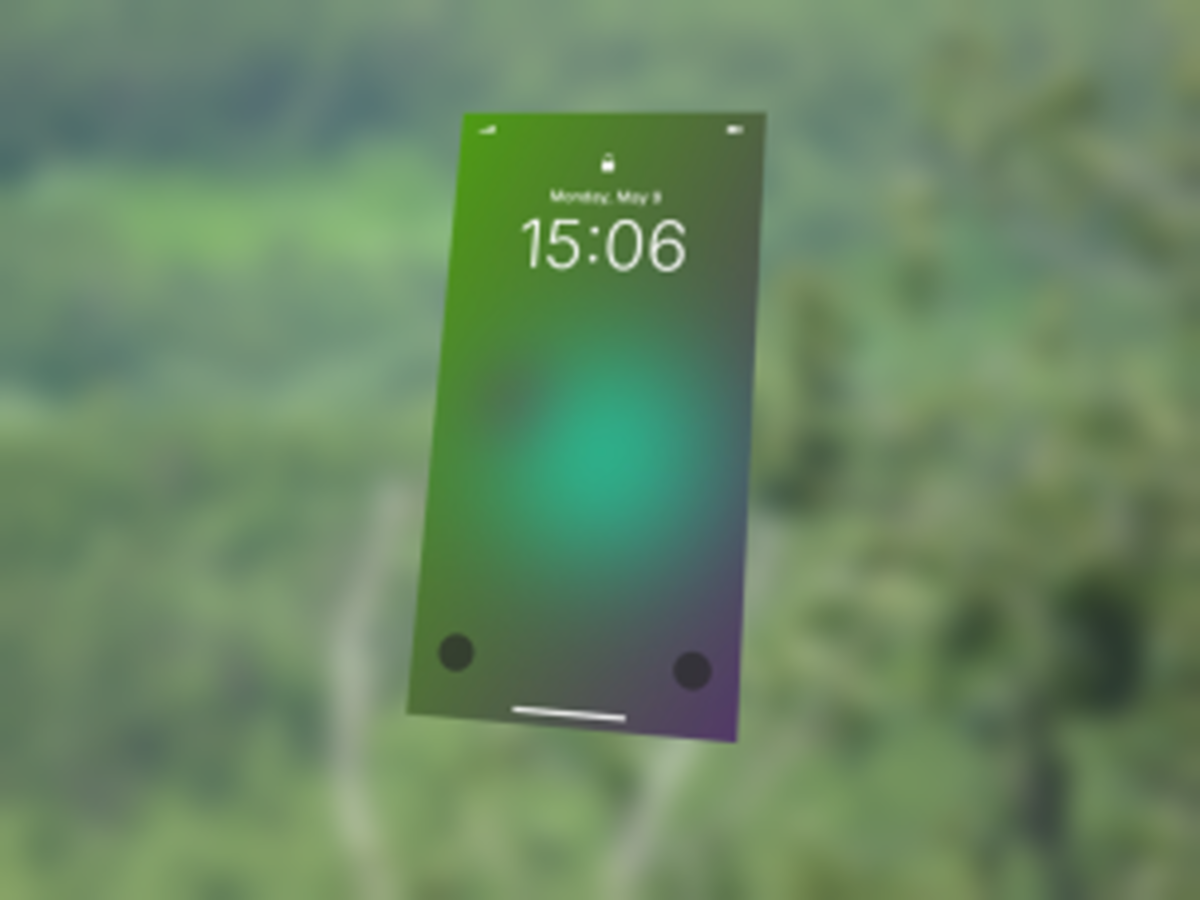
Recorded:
15.06
